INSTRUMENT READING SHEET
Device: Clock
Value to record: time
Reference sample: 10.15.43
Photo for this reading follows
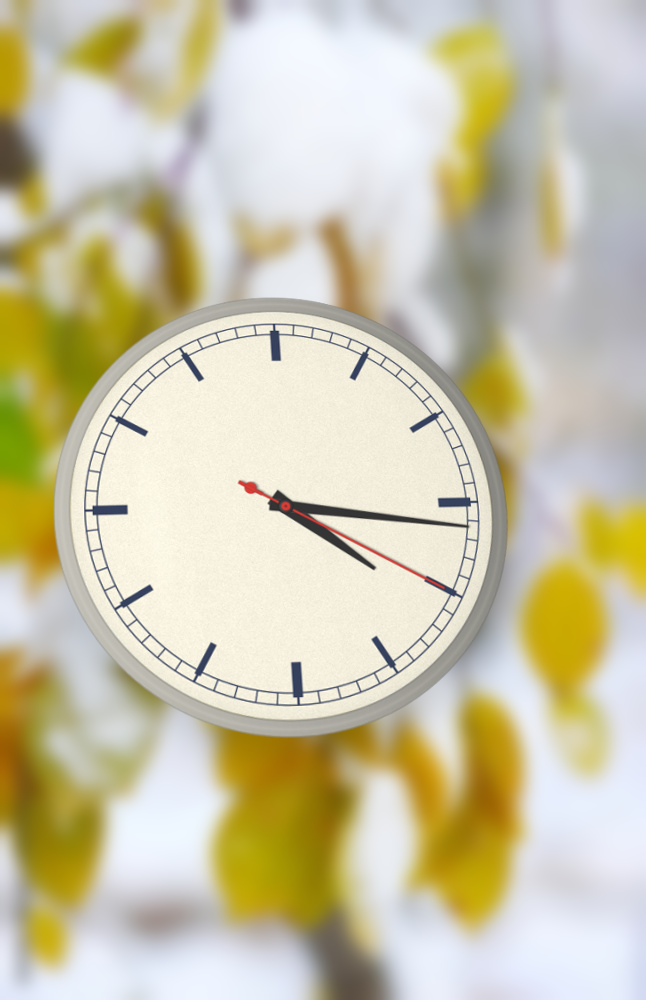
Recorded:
4.16.20
